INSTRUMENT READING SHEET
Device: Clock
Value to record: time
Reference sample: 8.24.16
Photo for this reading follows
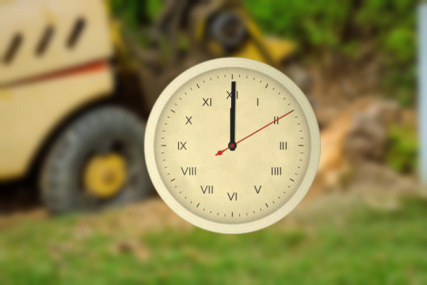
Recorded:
12.00.10
